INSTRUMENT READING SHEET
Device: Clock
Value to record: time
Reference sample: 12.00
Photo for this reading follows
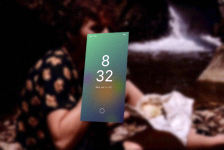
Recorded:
8.32
